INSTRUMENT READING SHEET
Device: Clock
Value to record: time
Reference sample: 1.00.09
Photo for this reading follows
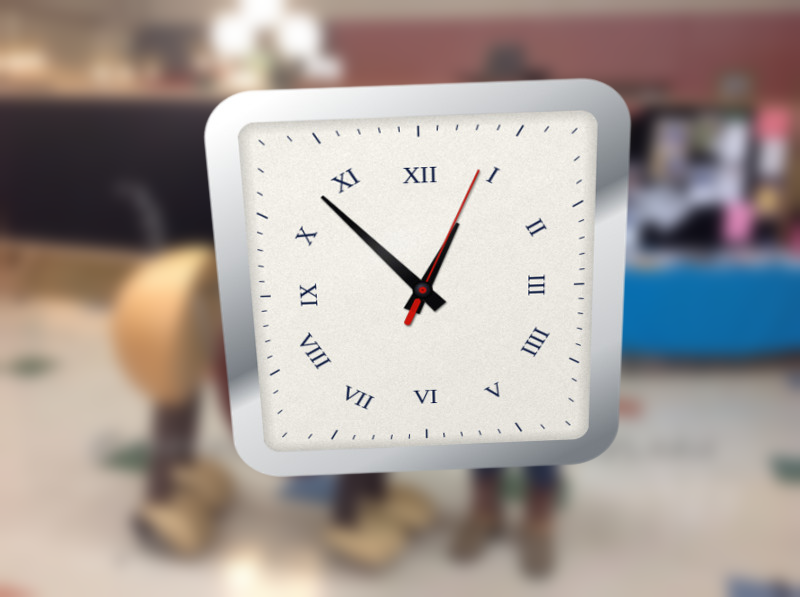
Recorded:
12.53.04
